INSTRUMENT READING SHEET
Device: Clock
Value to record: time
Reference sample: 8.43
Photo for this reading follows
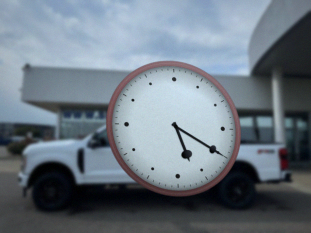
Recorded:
5.20
